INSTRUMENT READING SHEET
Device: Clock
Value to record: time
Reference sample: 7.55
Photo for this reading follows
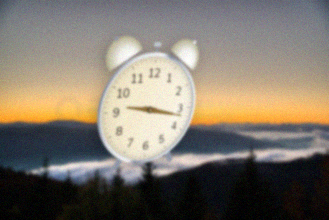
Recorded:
9.17
